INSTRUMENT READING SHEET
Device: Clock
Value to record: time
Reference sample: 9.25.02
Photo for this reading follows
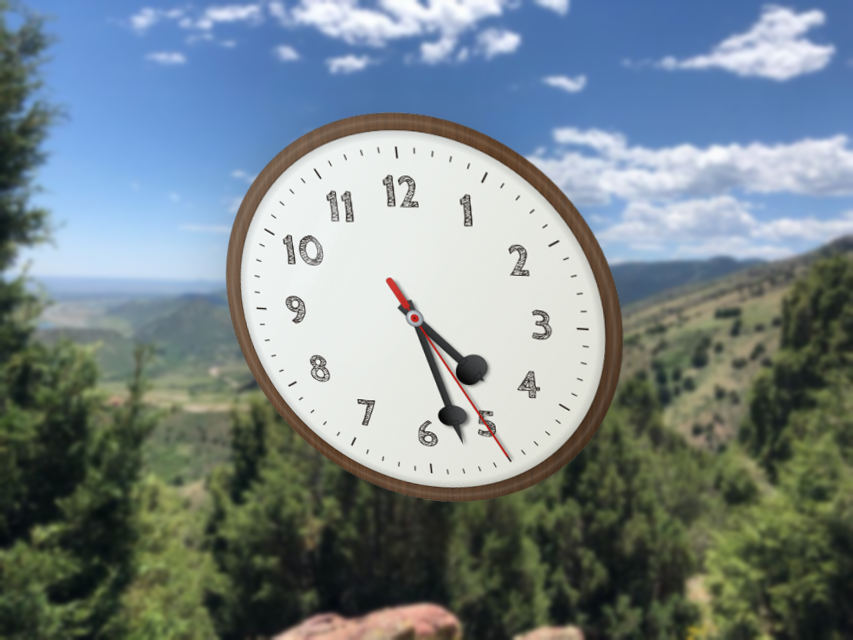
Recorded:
4.27.25
